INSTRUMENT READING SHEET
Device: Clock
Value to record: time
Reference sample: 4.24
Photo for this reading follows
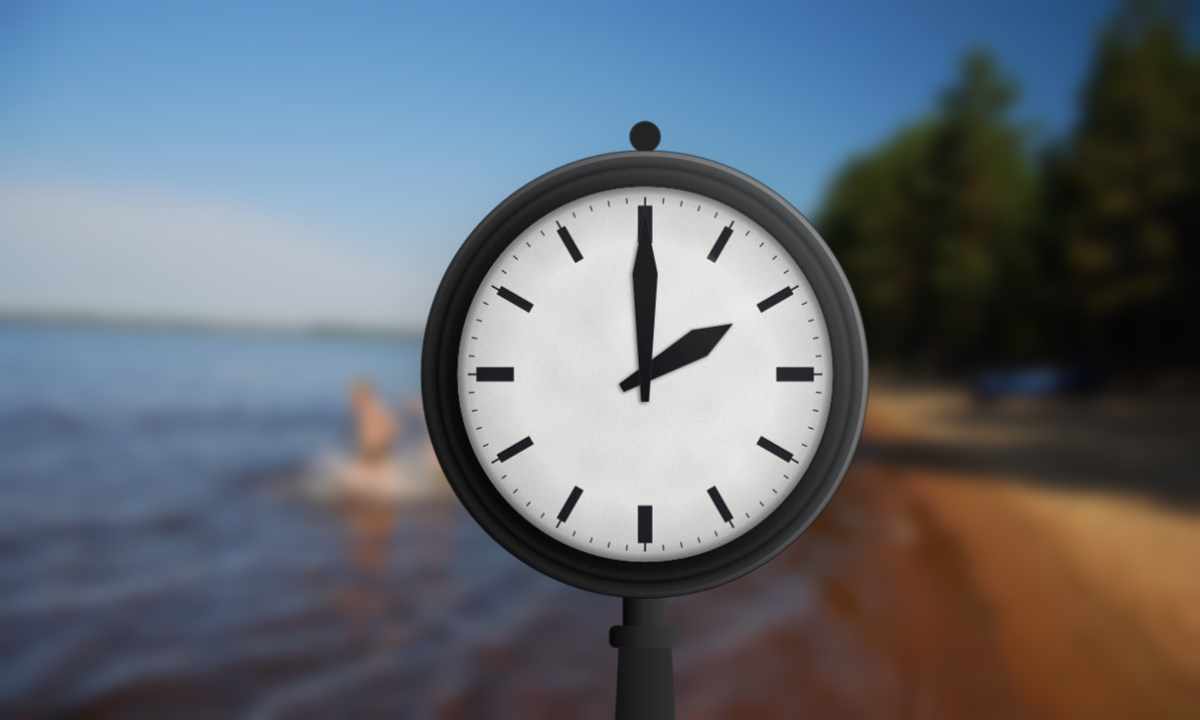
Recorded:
2.00
